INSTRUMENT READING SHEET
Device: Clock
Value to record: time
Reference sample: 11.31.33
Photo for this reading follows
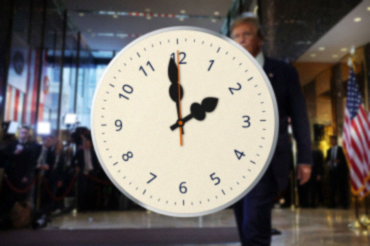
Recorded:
1.59.00
